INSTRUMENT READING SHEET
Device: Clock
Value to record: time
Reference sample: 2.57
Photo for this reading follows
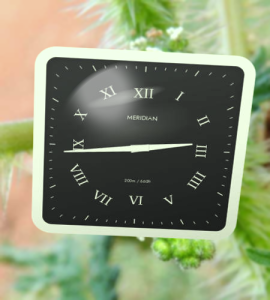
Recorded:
2.44
